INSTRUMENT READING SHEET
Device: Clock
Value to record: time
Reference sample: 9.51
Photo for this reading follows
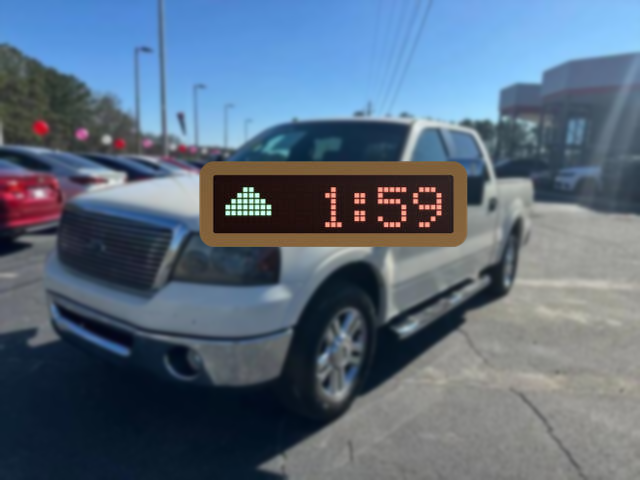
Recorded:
1.59
